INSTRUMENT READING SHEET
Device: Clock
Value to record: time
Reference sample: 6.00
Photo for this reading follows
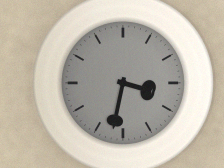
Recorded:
3.32
